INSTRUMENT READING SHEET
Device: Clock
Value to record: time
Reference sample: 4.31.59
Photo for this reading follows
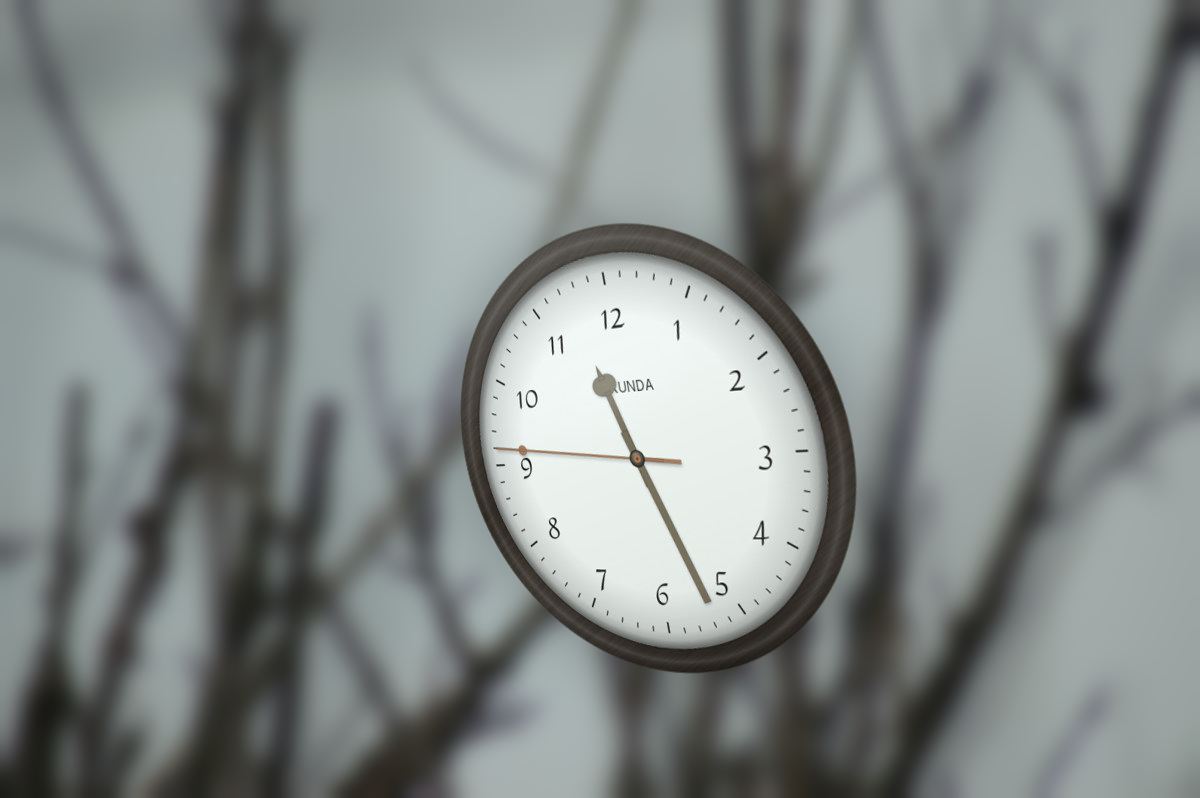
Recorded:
11.26.46
